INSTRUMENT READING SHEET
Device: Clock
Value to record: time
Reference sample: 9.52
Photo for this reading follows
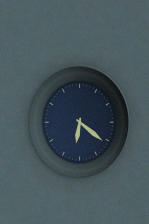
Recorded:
6.21
